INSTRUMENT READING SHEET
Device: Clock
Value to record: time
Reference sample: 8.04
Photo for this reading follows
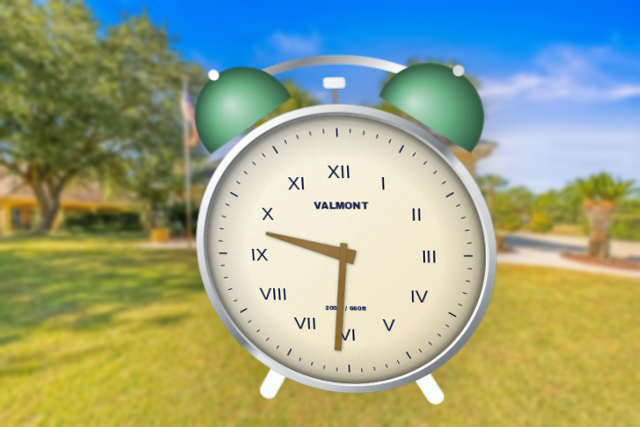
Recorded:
9.31
